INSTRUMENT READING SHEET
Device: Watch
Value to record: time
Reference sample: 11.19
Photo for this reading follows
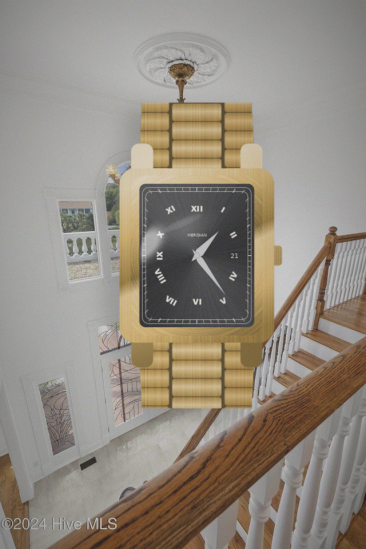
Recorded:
1.24
